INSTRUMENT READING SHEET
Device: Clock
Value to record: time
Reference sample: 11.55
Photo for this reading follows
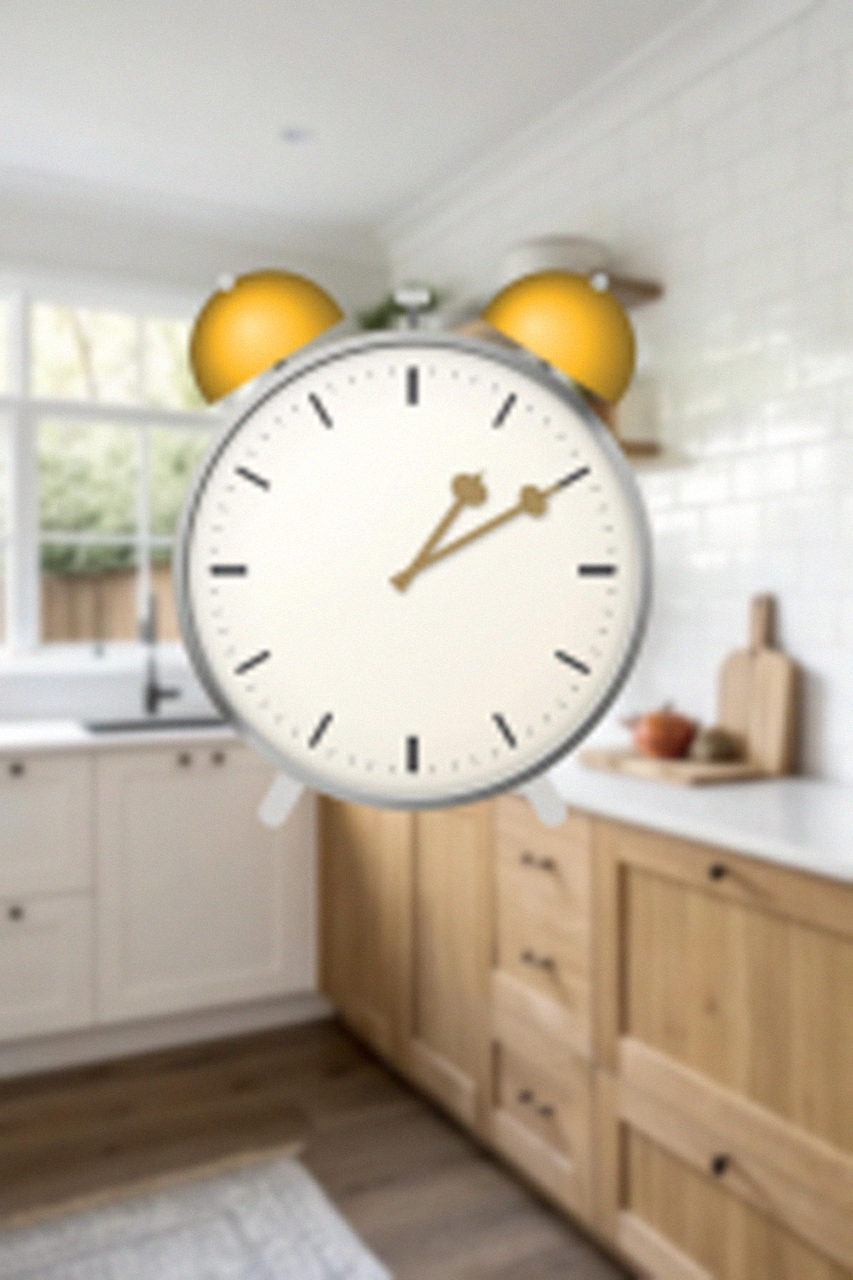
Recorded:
1.10
